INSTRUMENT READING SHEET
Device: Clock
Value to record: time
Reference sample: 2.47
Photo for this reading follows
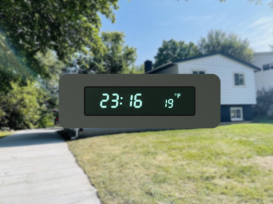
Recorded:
23.16
